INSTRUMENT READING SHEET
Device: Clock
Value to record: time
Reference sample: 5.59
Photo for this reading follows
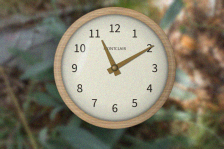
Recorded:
11.10
